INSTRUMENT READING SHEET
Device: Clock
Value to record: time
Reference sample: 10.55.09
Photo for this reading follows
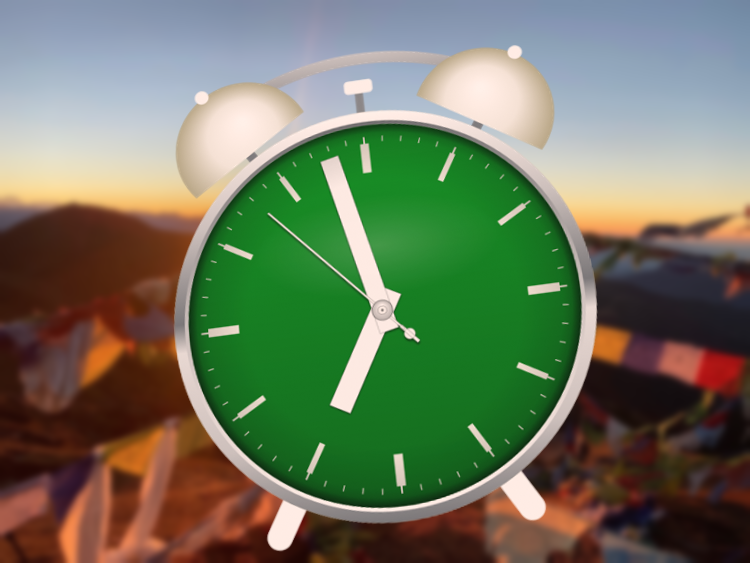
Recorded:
6.57.53
